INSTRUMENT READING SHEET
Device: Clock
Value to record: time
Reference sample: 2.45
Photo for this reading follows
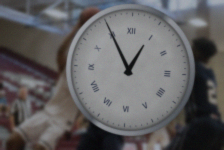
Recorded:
12.55
